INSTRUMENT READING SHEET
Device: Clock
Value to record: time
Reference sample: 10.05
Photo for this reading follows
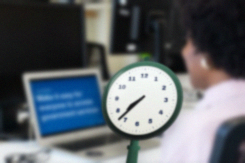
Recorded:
7.37
